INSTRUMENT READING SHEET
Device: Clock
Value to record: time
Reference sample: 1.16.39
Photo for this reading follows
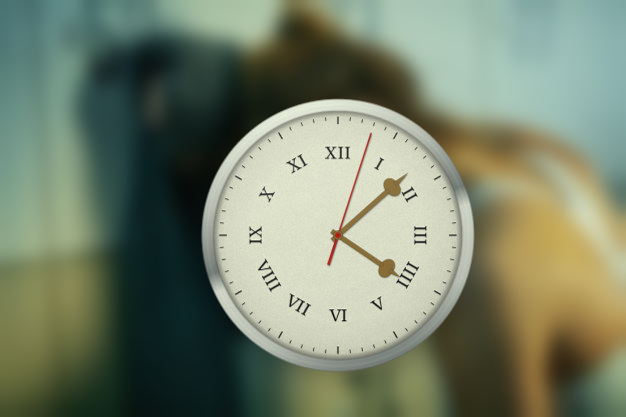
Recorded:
4.08.03
